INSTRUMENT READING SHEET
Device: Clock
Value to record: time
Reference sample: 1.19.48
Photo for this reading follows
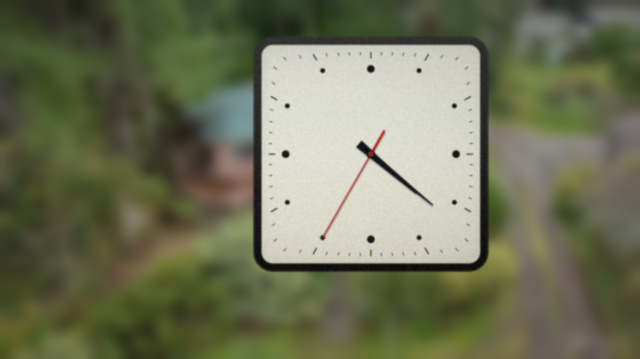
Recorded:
4.21.35
